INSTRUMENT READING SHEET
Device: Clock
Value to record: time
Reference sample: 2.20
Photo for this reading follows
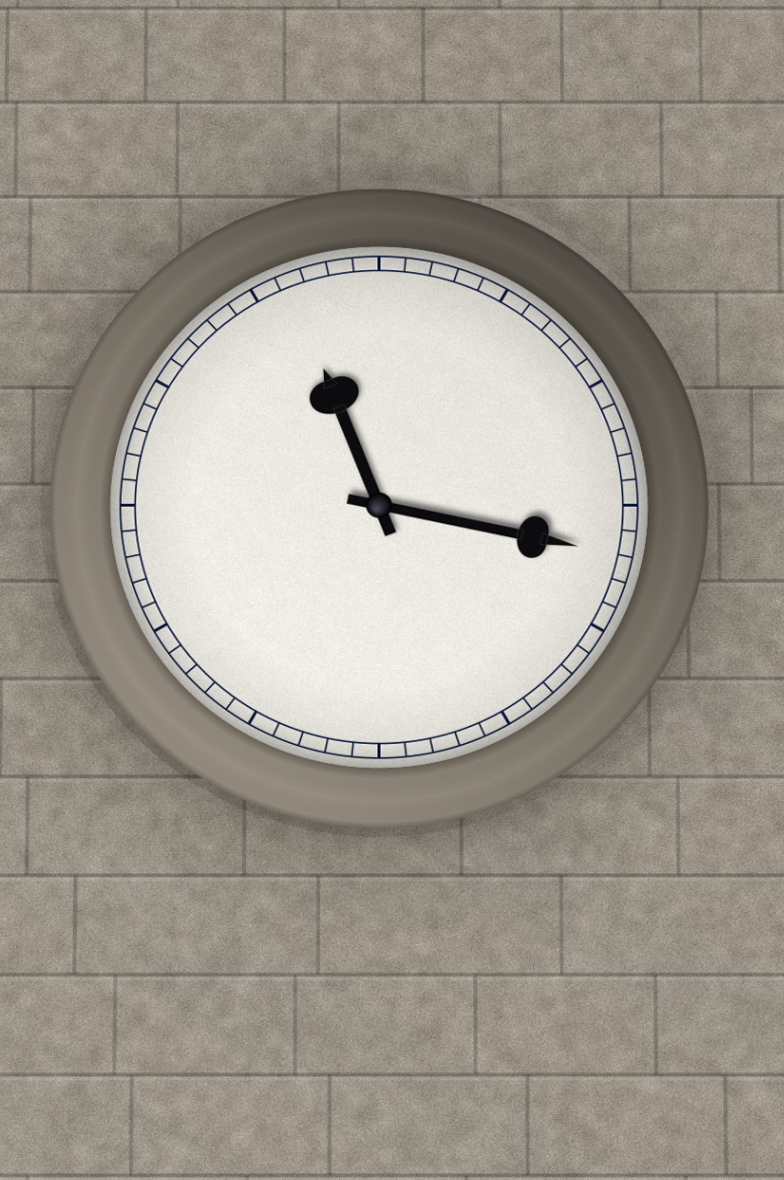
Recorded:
11.17
